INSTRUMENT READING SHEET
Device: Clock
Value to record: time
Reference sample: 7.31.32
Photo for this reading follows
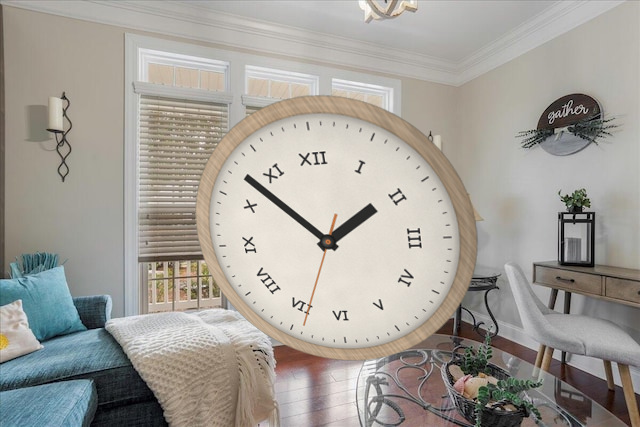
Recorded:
1.52.34
